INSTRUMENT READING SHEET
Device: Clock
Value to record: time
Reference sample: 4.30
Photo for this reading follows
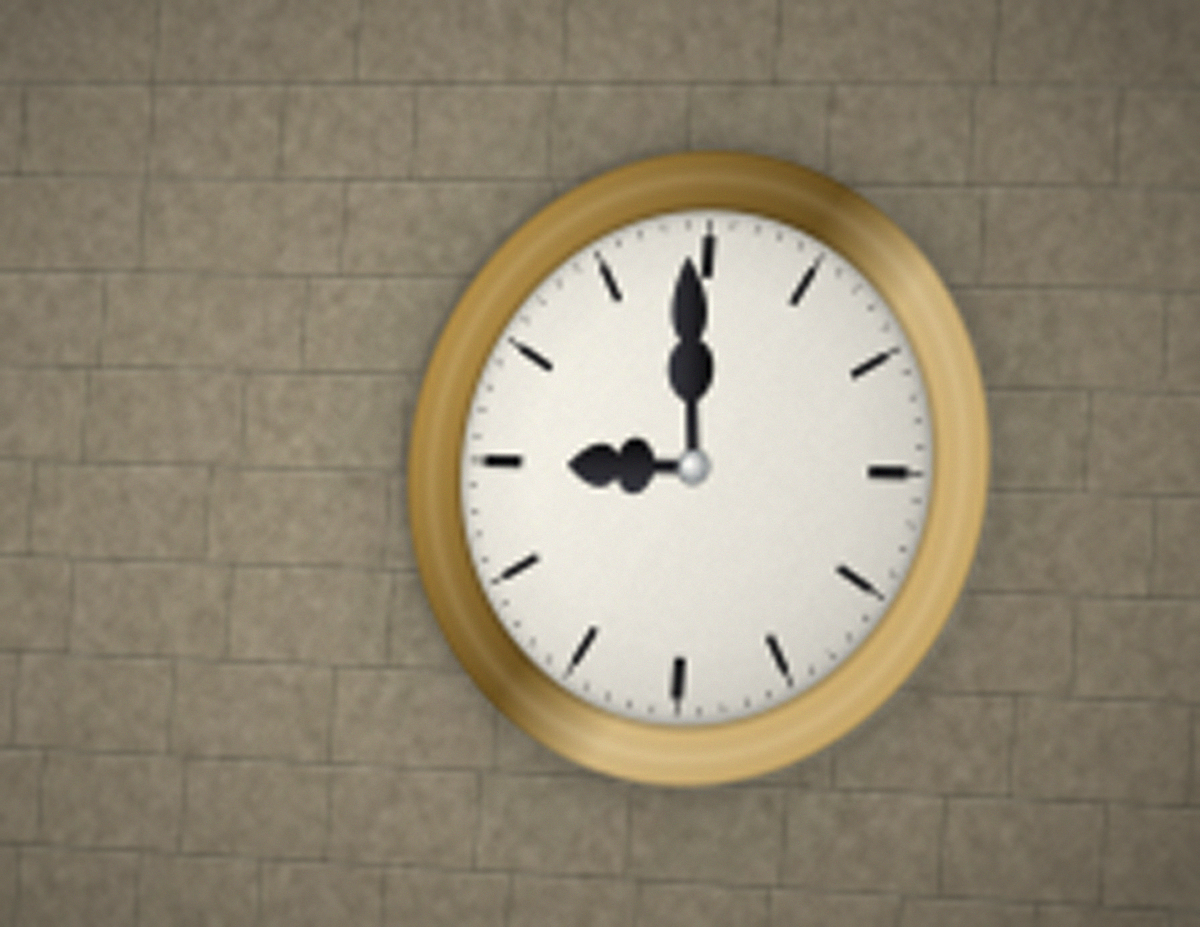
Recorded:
8.59
